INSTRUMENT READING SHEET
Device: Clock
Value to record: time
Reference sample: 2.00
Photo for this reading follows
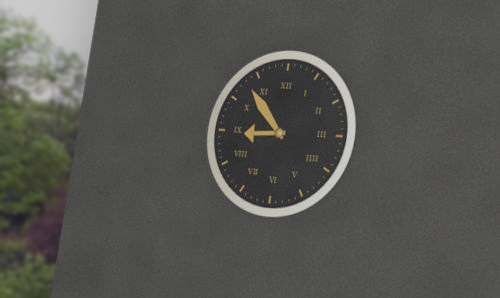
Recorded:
8.53
